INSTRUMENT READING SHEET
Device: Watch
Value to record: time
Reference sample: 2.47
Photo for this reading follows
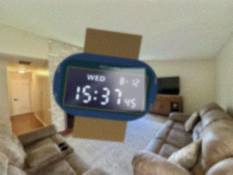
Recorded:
15.37
